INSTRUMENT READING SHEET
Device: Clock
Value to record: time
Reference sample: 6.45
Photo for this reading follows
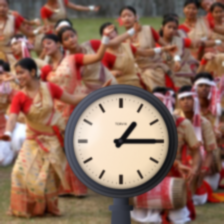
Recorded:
1.15
